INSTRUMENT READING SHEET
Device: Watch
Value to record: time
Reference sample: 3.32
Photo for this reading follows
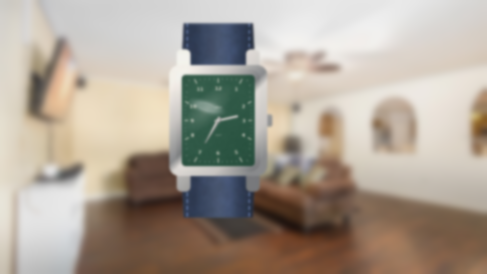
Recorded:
2.35
